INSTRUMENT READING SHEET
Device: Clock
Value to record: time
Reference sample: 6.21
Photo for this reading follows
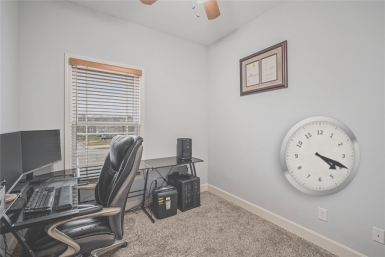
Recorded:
4.19
